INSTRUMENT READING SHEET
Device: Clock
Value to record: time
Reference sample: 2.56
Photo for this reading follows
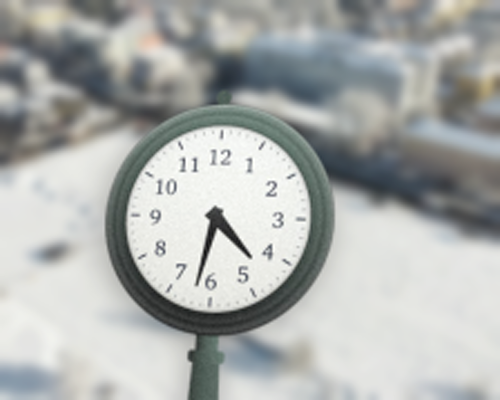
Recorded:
4.32
